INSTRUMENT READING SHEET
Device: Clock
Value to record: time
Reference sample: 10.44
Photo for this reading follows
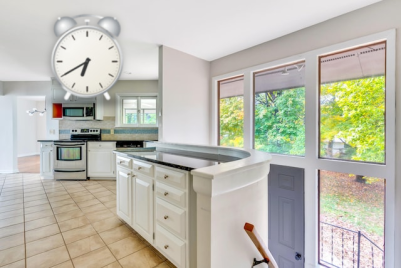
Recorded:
6.40
